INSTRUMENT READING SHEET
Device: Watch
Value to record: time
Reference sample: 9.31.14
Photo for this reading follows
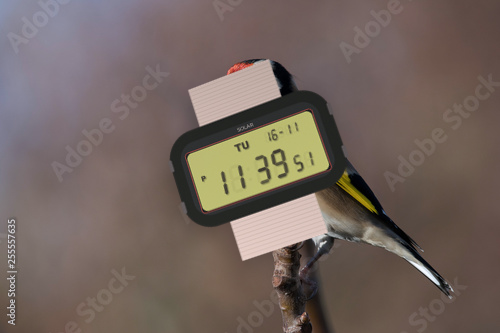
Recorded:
11.39.51
